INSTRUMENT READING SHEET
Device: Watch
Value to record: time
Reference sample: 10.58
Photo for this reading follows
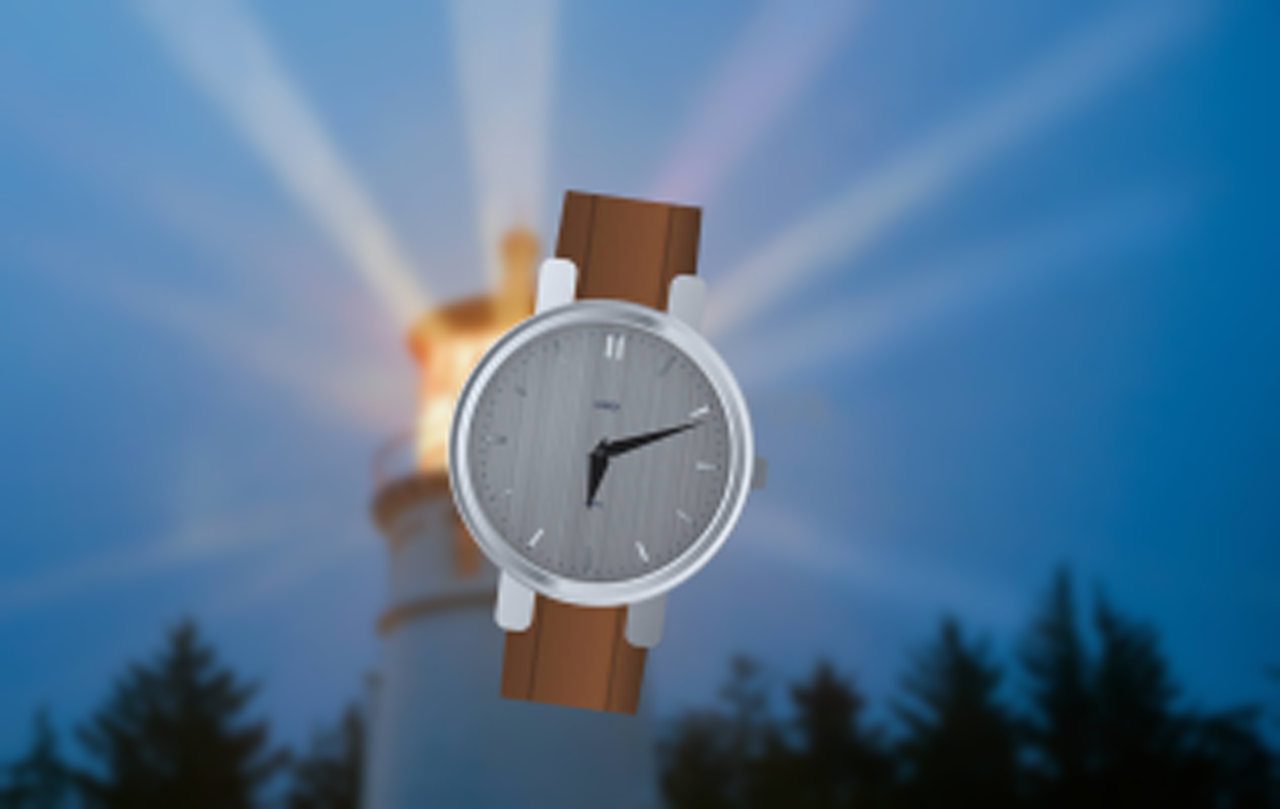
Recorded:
6.11
